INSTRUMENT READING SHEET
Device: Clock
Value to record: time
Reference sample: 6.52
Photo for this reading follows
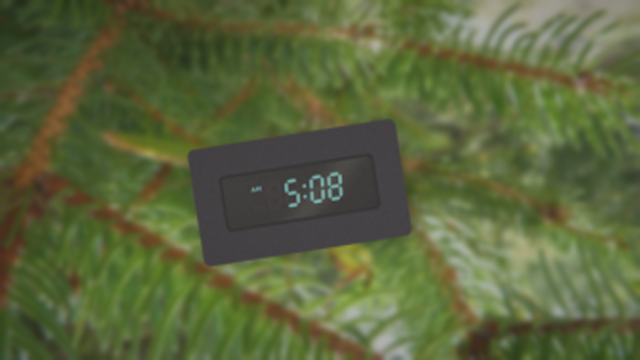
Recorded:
5.08
